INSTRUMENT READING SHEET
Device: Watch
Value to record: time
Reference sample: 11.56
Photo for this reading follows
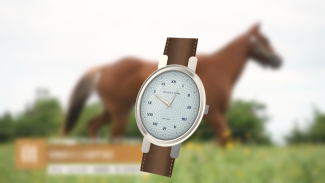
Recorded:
12.49
